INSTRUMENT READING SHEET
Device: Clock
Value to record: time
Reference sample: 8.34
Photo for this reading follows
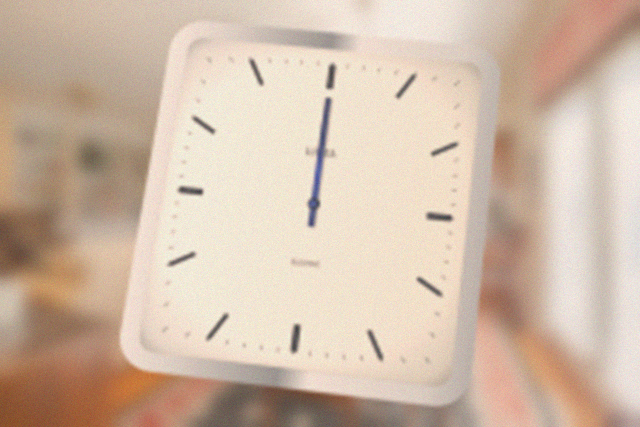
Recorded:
12.00
